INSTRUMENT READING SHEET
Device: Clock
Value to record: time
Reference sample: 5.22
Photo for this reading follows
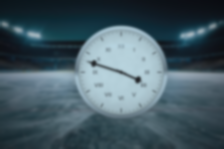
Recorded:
3.48
